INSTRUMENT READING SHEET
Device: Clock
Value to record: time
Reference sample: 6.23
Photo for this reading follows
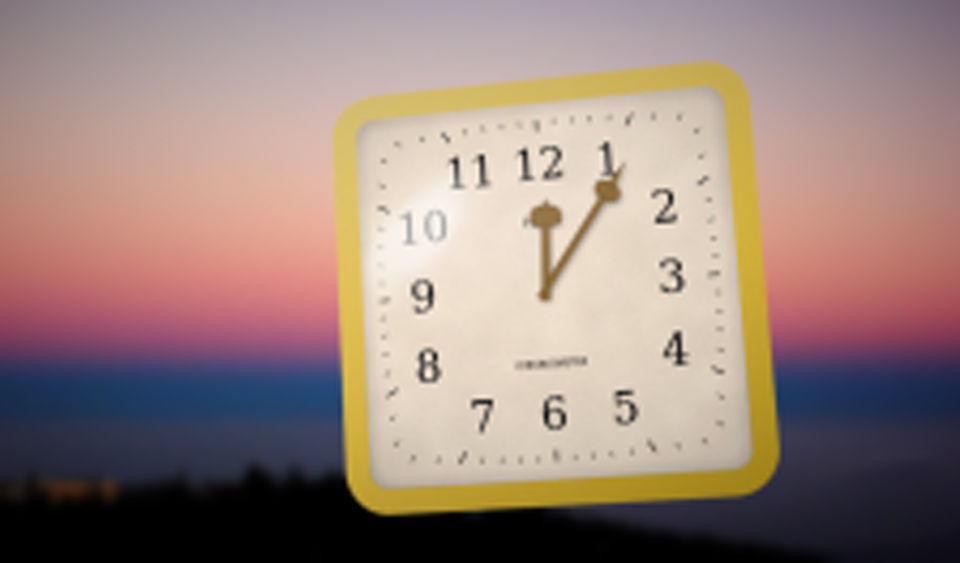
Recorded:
12.06
